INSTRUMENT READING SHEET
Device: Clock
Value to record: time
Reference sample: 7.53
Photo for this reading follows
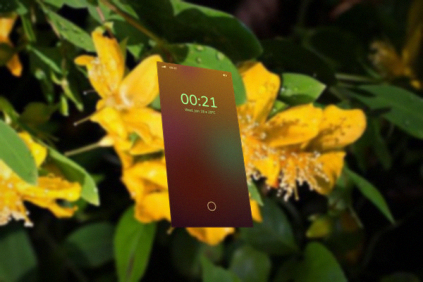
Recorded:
0.21
